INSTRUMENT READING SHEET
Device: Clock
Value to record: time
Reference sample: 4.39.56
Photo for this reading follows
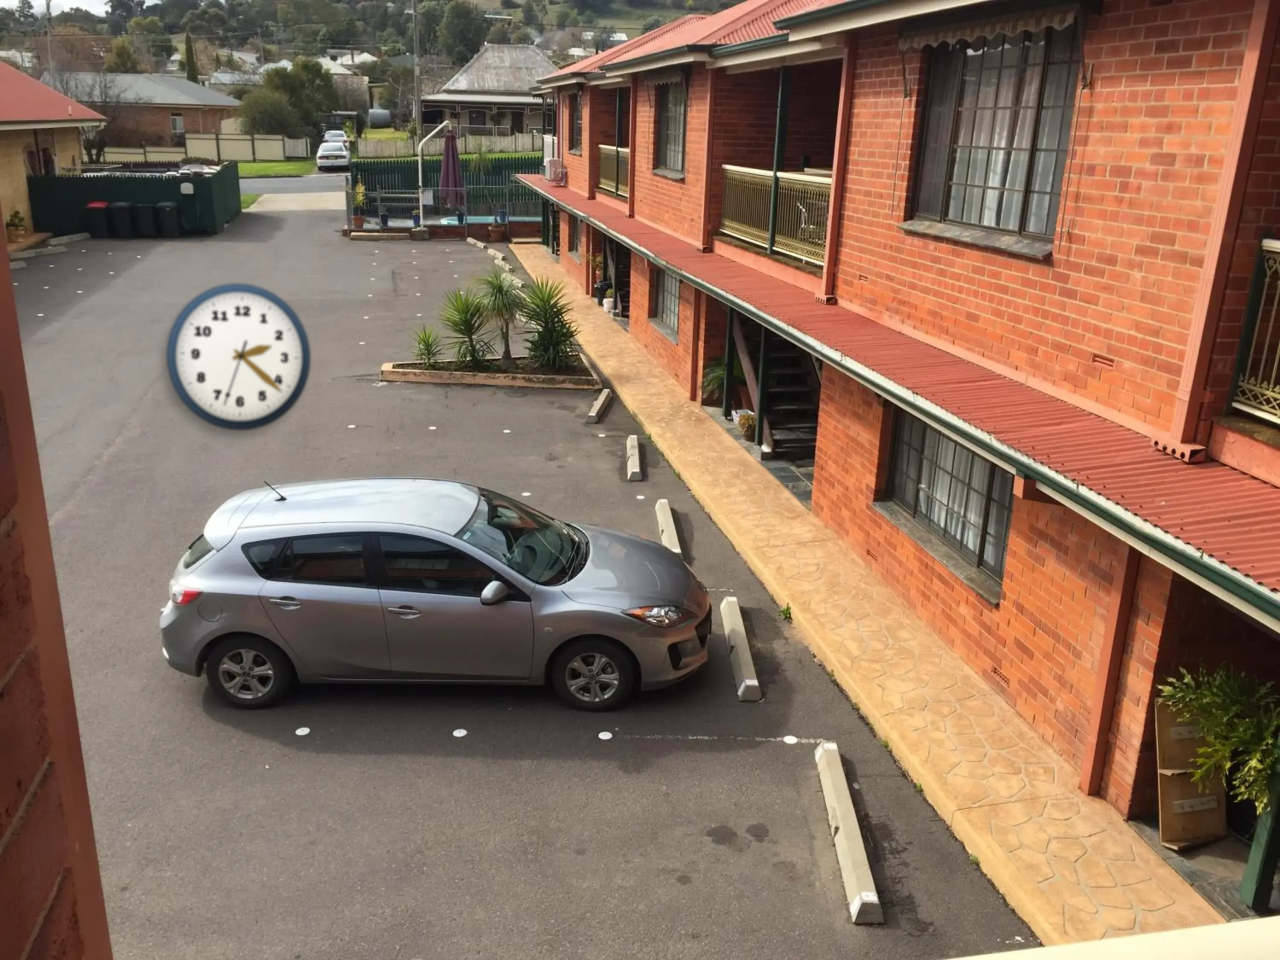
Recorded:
2.21.33
